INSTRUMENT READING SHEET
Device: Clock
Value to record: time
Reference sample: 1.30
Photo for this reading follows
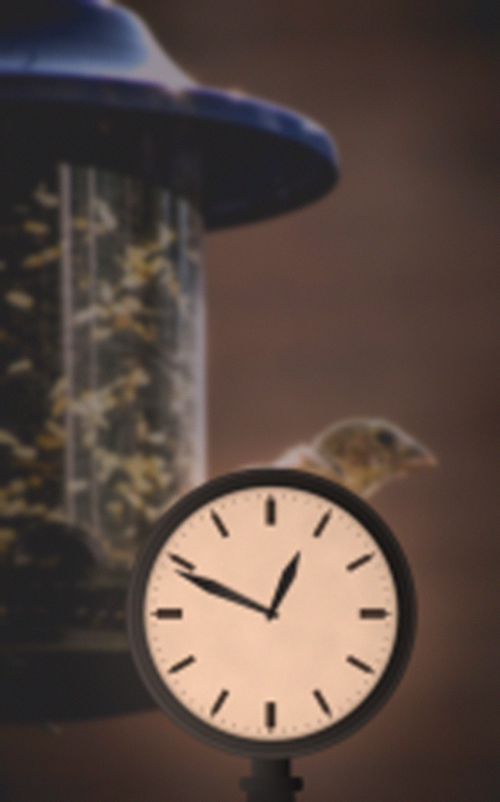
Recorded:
12.49
